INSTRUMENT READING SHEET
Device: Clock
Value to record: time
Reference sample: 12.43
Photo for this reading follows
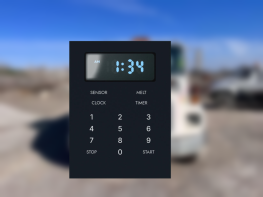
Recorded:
1.34
